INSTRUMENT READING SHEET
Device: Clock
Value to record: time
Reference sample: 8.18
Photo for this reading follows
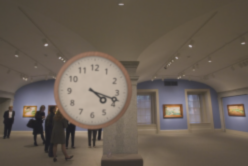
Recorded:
4.18
